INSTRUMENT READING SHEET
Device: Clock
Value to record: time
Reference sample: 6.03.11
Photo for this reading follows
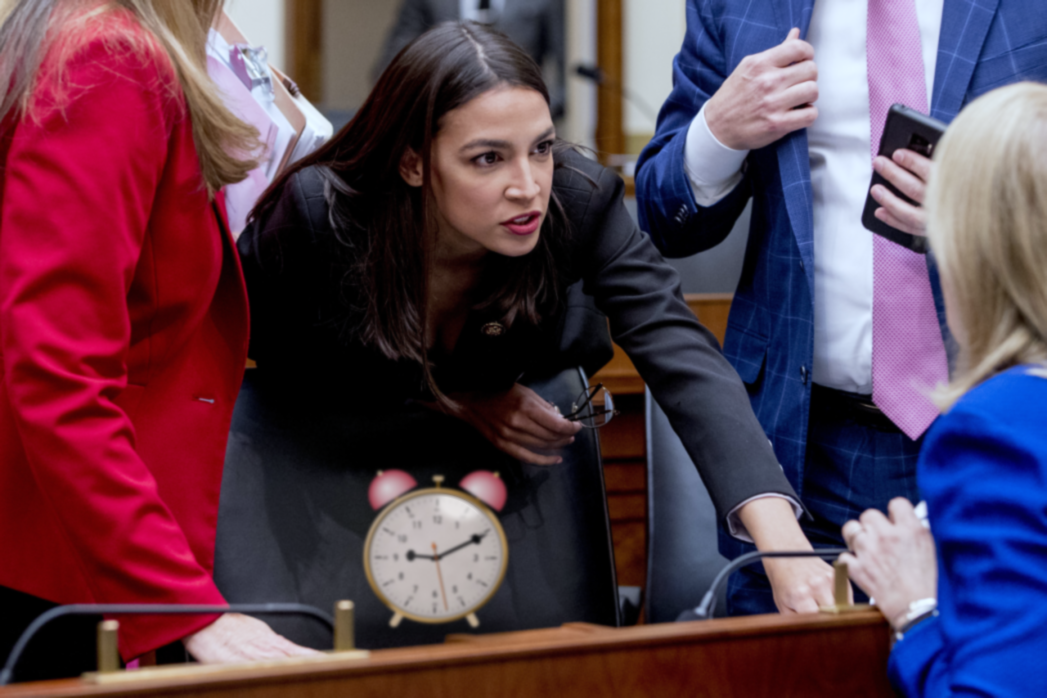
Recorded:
9.10.28
